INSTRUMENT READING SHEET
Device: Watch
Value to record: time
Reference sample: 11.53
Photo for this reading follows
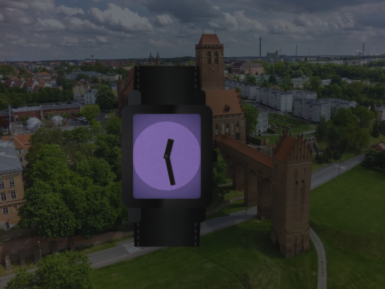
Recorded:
12.28
